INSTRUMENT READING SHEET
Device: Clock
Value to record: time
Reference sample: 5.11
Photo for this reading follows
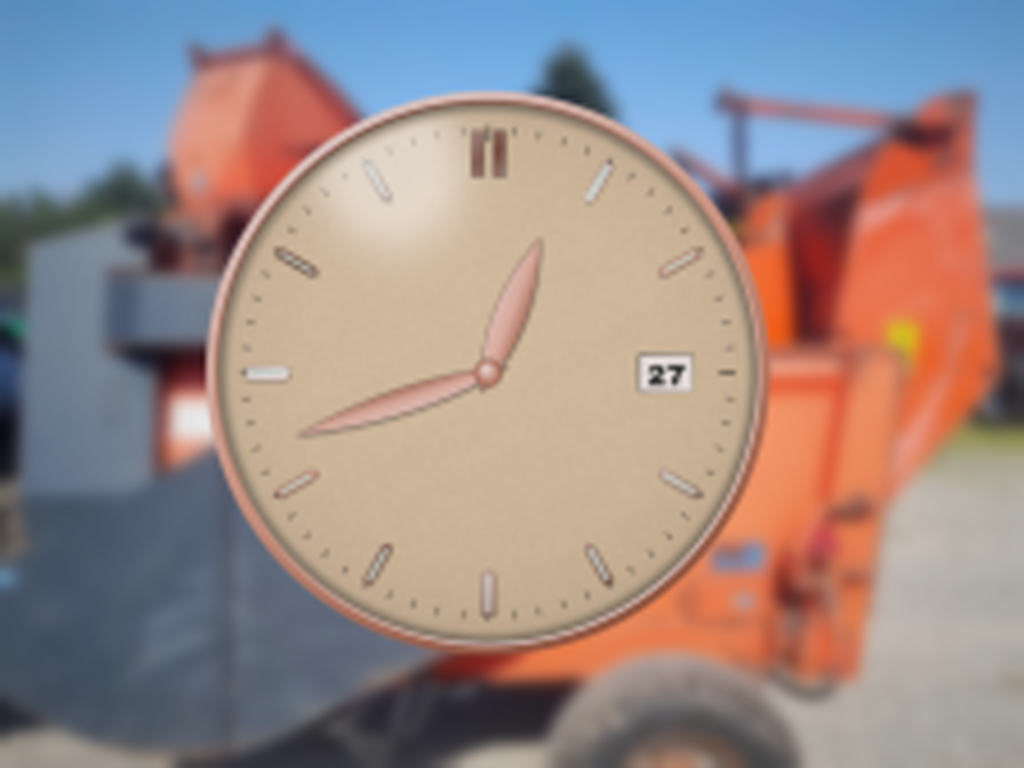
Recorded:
12.42
